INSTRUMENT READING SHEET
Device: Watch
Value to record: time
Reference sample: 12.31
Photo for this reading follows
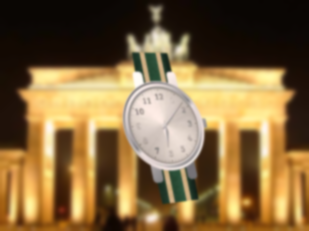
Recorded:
6.08
